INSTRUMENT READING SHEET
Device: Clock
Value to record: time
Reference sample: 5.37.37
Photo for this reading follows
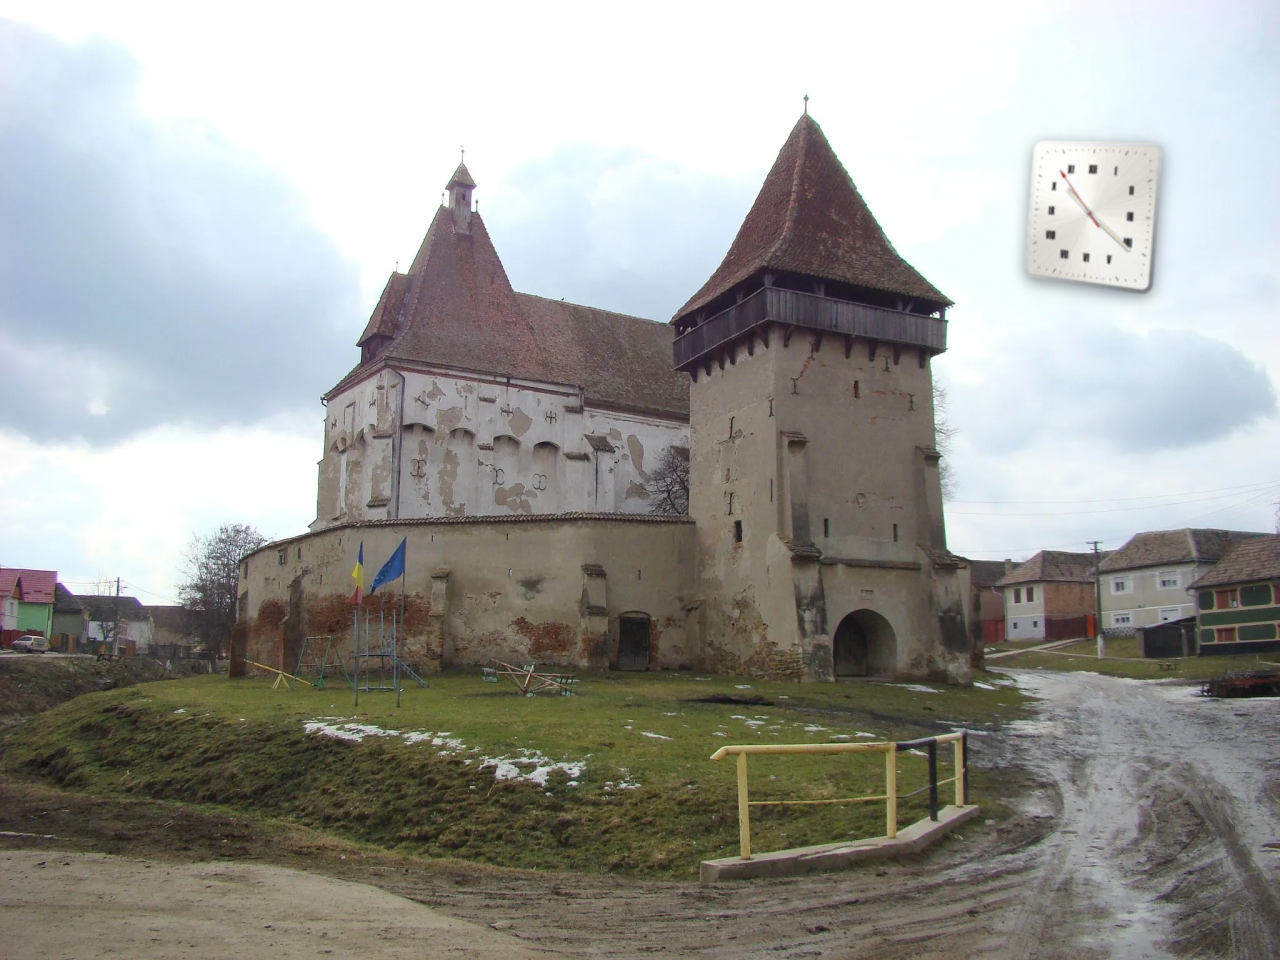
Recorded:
10.20.53
